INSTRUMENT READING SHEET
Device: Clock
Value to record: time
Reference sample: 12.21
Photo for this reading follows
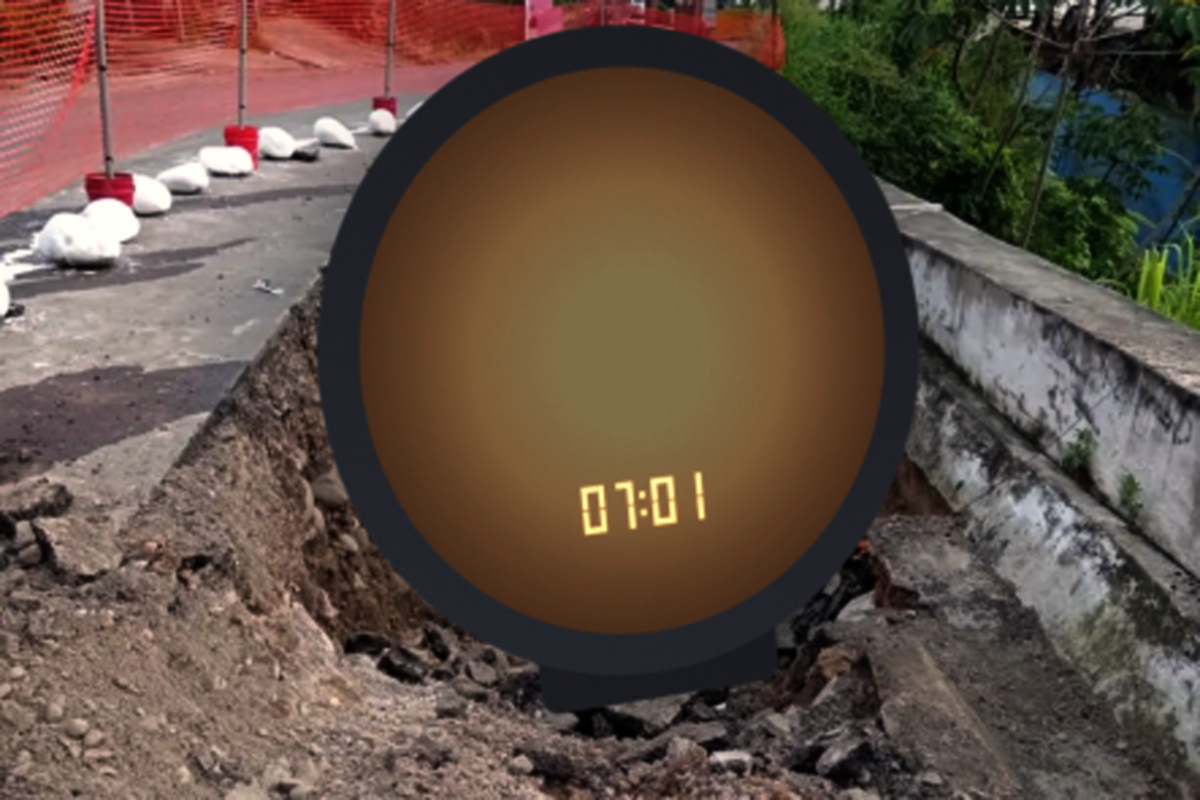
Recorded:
7.01
